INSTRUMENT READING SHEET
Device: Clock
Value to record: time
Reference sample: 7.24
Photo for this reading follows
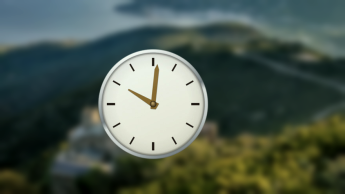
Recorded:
10.01
